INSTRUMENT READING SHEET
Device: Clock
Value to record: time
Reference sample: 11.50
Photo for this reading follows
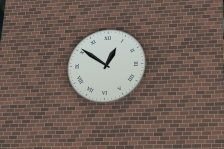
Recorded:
12.51
